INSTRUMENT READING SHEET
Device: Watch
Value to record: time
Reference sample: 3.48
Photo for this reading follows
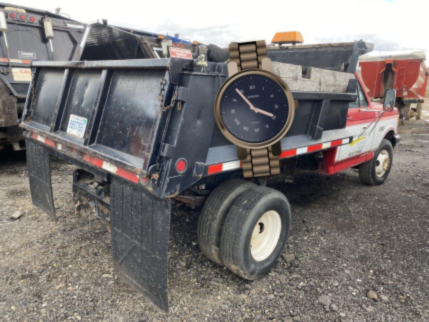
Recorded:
3.54
